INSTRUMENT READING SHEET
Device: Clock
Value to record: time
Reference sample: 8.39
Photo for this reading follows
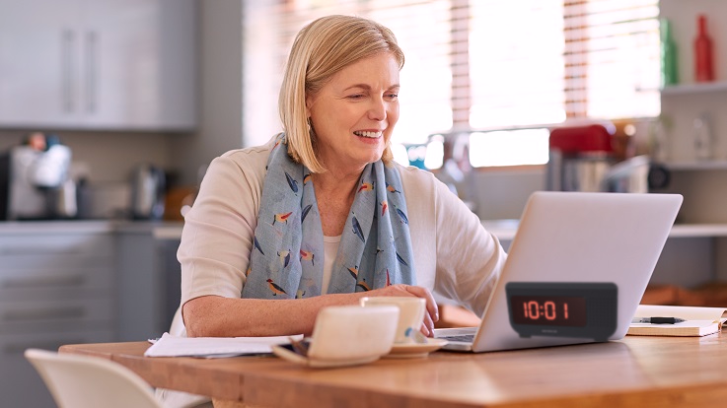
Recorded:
10.01
